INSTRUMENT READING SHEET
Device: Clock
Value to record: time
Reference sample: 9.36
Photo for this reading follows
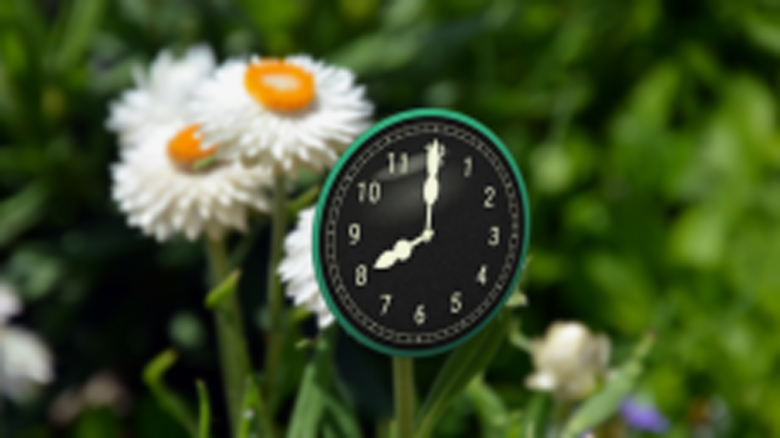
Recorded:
8.00
